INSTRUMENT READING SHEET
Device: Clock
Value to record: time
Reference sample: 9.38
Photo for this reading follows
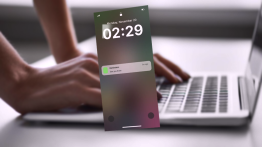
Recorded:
2.29
